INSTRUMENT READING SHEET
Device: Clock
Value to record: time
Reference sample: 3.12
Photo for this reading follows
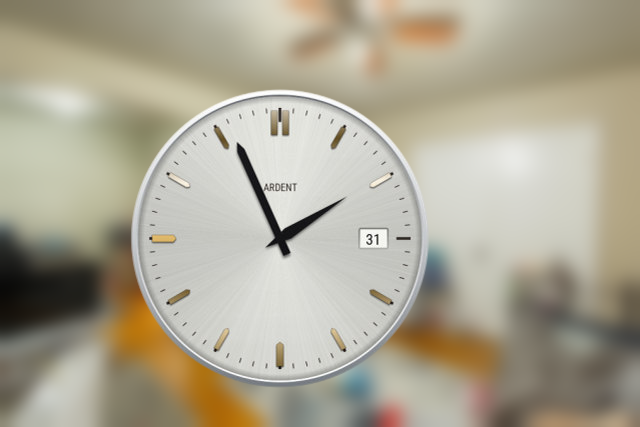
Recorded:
1.56
